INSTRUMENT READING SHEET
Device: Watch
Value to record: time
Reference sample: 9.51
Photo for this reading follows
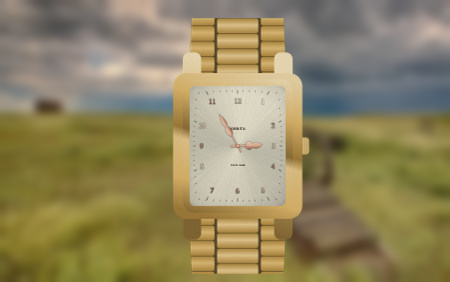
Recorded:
2.55
